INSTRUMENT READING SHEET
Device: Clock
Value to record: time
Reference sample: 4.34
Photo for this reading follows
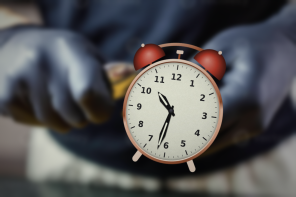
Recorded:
10.32
